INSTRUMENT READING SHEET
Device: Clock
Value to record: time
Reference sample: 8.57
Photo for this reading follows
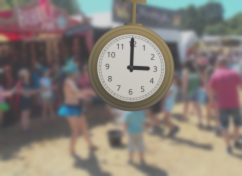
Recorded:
3.00
